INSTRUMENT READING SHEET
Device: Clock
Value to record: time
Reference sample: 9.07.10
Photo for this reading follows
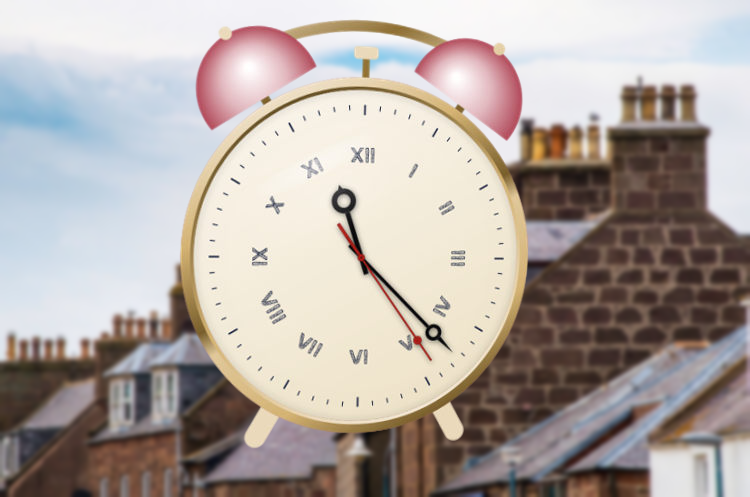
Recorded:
11.22.24
